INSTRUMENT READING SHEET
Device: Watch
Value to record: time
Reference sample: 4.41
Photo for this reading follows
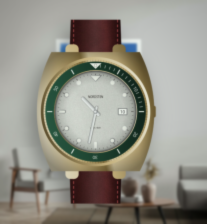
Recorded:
10.32
